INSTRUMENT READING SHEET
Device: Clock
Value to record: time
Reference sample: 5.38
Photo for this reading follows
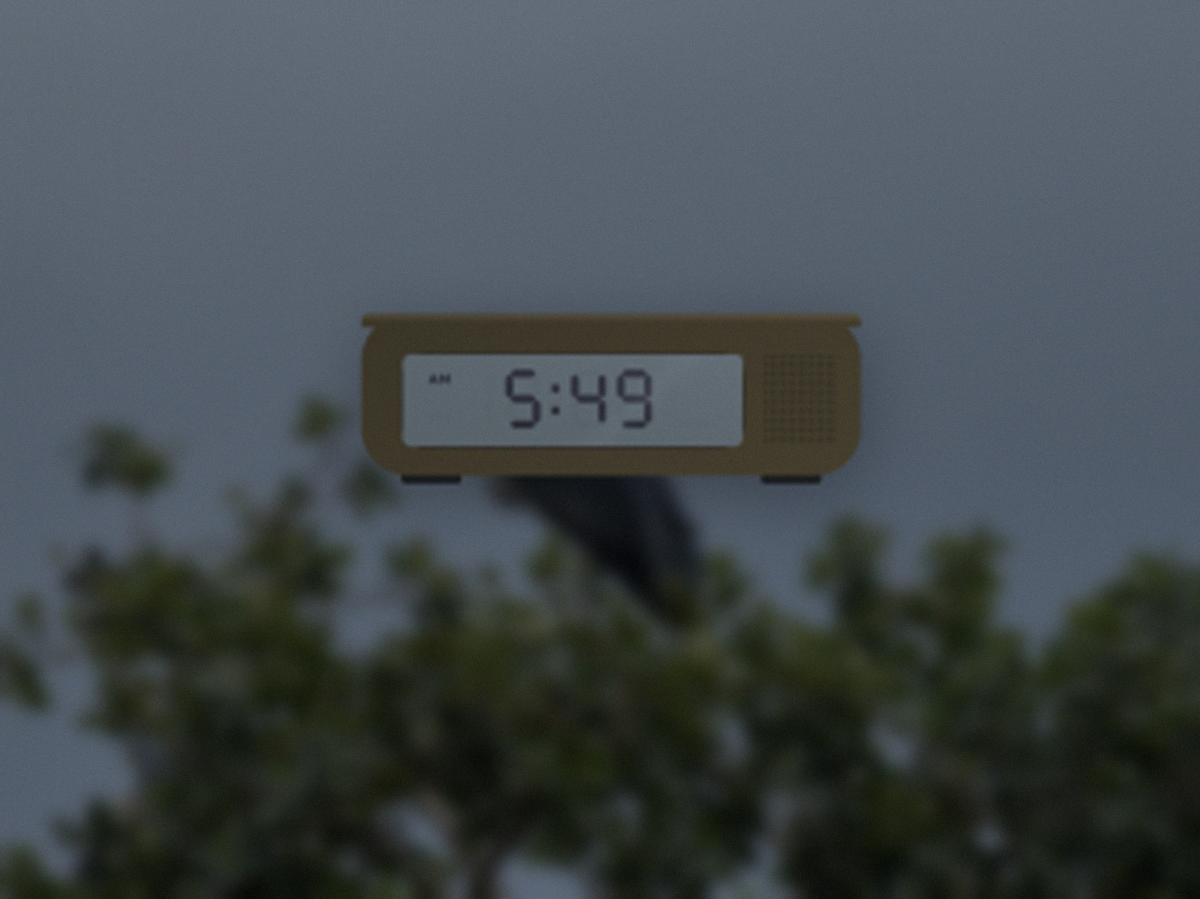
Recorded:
5.49
